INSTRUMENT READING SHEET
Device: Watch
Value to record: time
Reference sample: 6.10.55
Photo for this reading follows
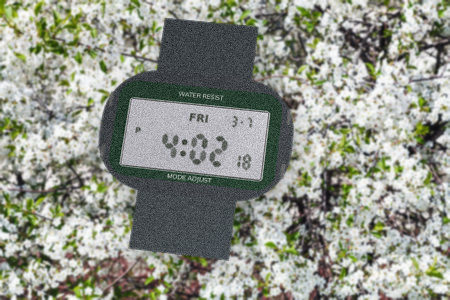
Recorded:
4.02.18
